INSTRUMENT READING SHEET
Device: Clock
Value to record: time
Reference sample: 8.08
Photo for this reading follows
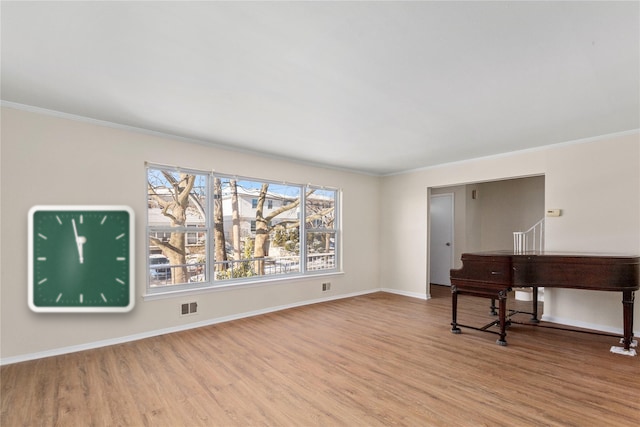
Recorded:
11.58
